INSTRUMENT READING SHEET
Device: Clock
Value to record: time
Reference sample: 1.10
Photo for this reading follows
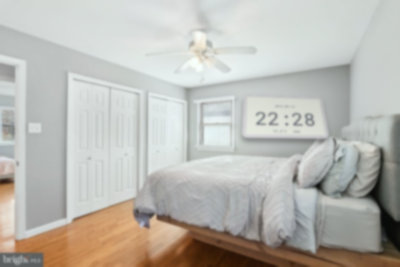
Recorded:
22.28
